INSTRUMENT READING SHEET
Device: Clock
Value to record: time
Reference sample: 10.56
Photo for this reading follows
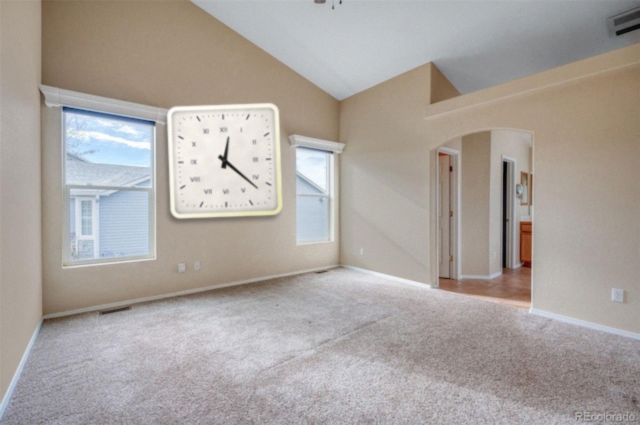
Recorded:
12.22
